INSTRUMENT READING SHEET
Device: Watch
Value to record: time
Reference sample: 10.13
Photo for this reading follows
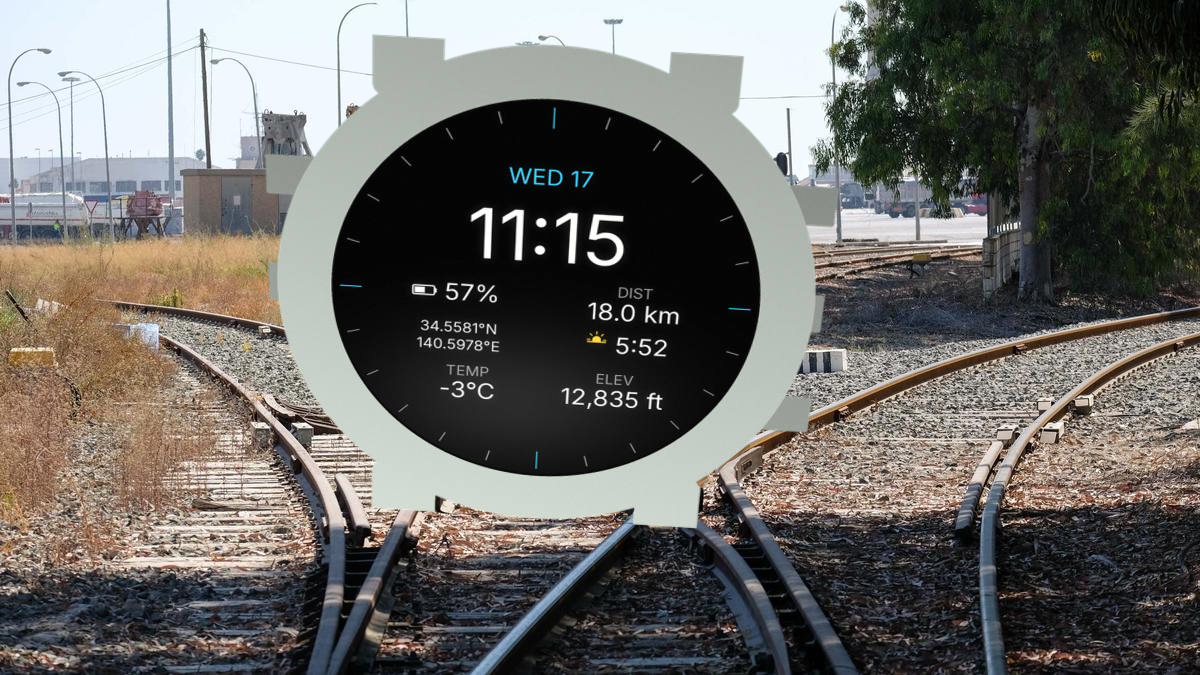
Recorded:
11.15
